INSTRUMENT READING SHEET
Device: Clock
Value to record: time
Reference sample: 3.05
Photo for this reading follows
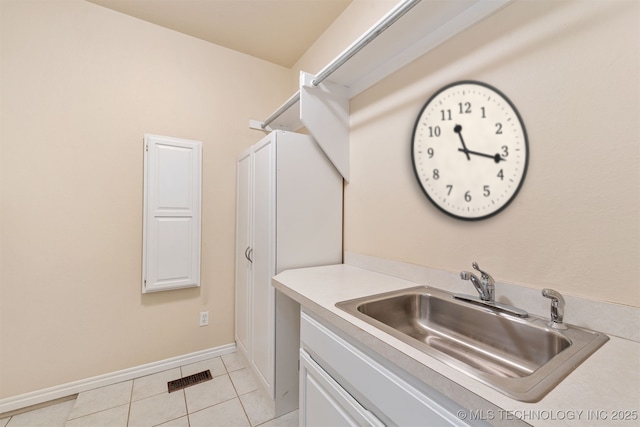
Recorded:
11.17
